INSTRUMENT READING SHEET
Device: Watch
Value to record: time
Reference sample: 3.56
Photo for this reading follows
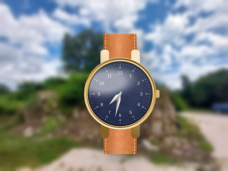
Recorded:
7.32
